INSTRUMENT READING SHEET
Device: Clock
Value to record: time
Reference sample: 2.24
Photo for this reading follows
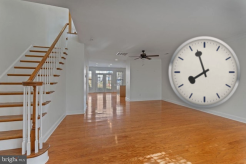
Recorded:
7.57
